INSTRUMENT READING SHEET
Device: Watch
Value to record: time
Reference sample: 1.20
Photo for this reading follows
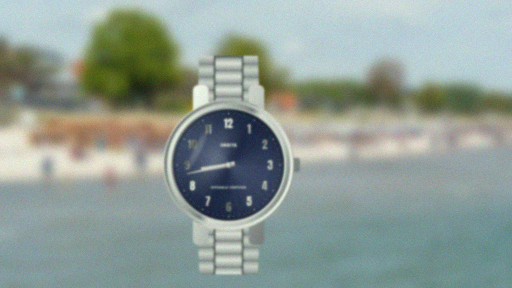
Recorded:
8.43
